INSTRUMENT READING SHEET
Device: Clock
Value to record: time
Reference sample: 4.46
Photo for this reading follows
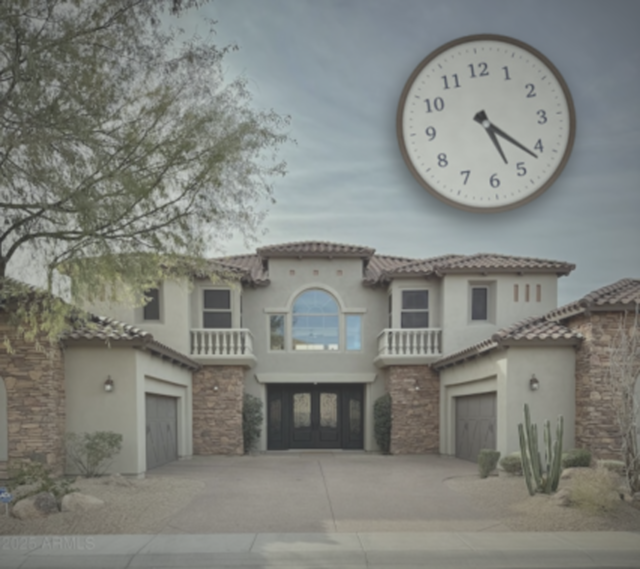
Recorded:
5.22
